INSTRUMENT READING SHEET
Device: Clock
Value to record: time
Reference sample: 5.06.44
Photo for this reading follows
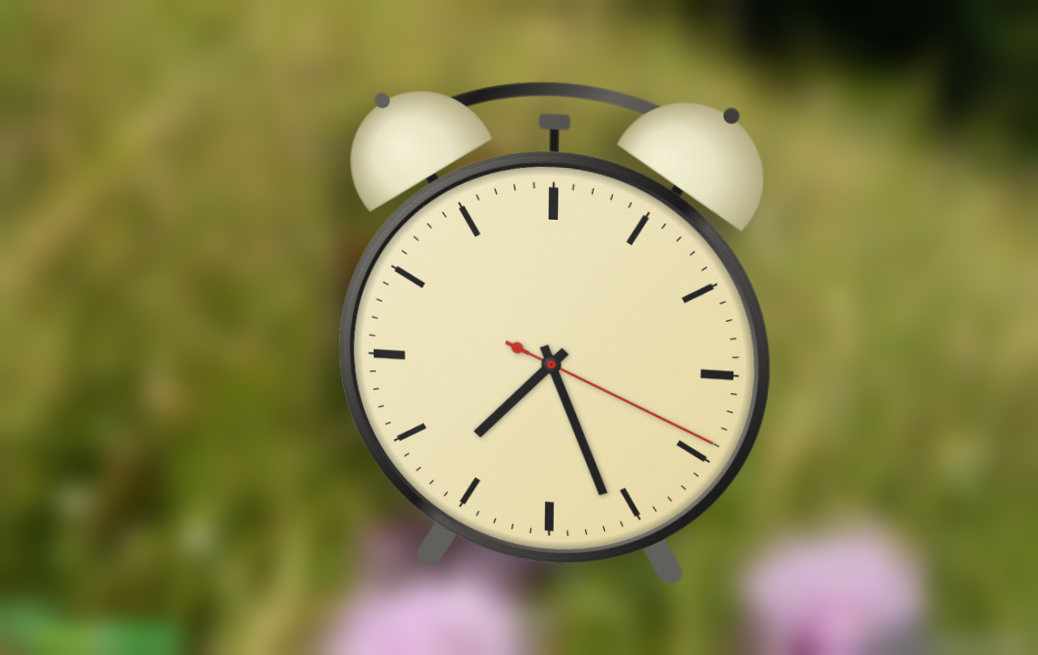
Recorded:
7.26.19
